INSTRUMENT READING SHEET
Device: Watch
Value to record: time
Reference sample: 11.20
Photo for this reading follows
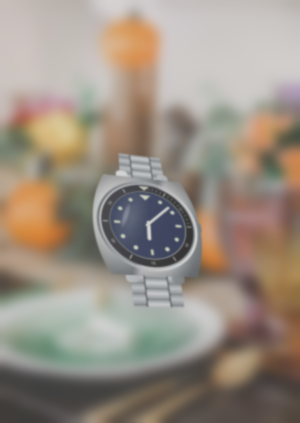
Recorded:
6.08
